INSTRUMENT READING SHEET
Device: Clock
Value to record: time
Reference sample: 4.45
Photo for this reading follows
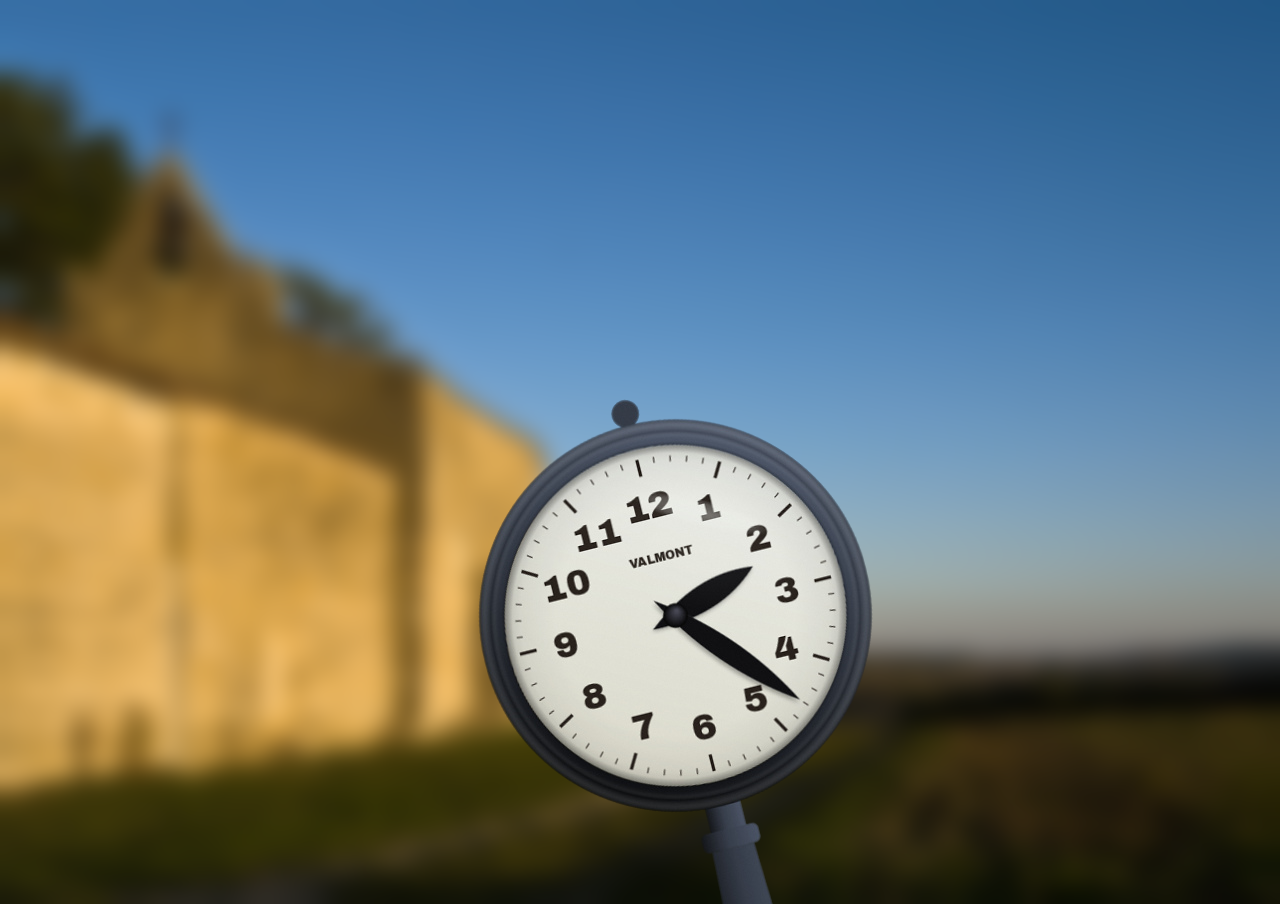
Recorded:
2.23
